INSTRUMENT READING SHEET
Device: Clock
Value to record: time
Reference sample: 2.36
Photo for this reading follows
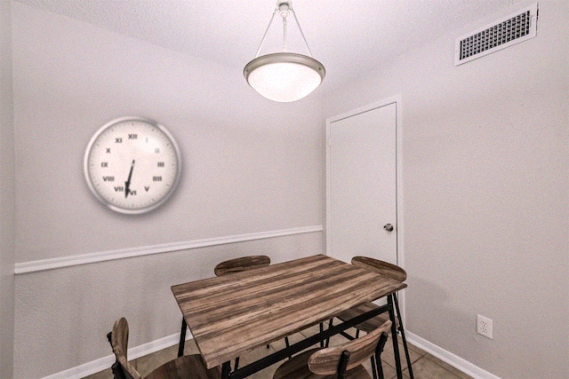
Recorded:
6.32
